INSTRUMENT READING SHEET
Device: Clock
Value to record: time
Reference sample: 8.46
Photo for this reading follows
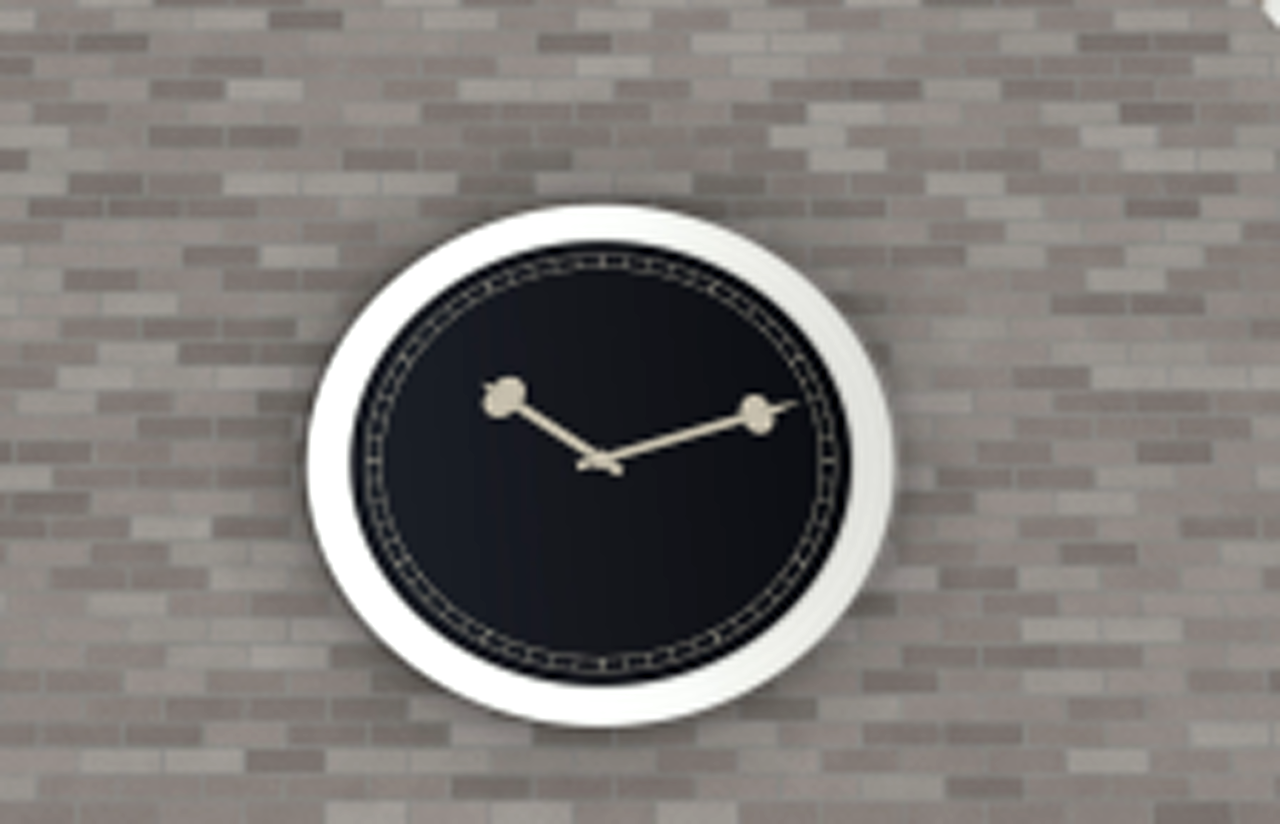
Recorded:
10.12
